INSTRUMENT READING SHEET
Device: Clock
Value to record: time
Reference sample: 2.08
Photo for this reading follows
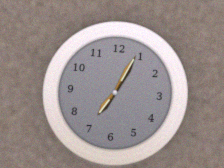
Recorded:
7.04
